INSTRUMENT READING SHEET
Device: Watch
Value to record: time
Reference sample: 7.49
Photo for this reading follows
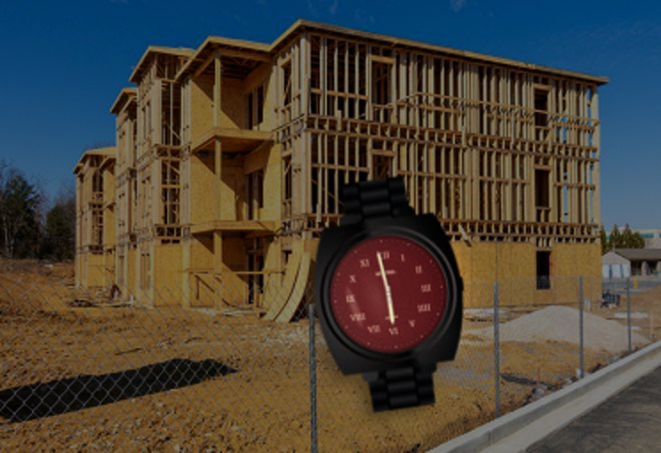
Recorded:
5.59
